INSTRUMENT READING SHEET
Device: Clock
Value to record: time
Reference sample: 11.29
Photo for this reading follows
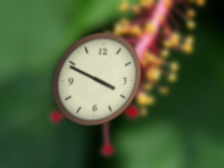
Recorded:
3.49
